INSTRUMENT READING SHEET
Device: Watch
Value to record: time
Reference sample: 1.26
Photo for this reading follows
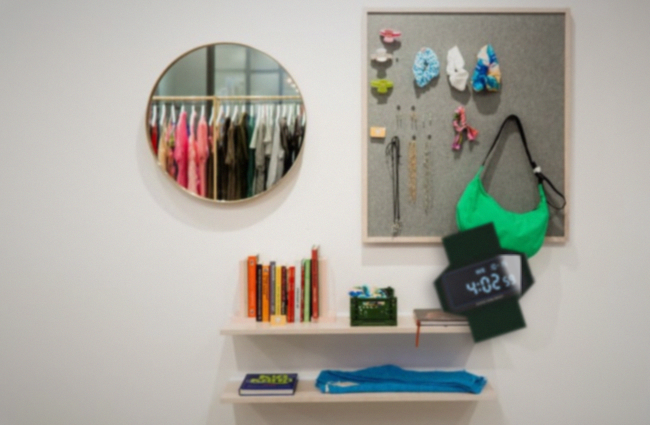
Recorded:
4.02
